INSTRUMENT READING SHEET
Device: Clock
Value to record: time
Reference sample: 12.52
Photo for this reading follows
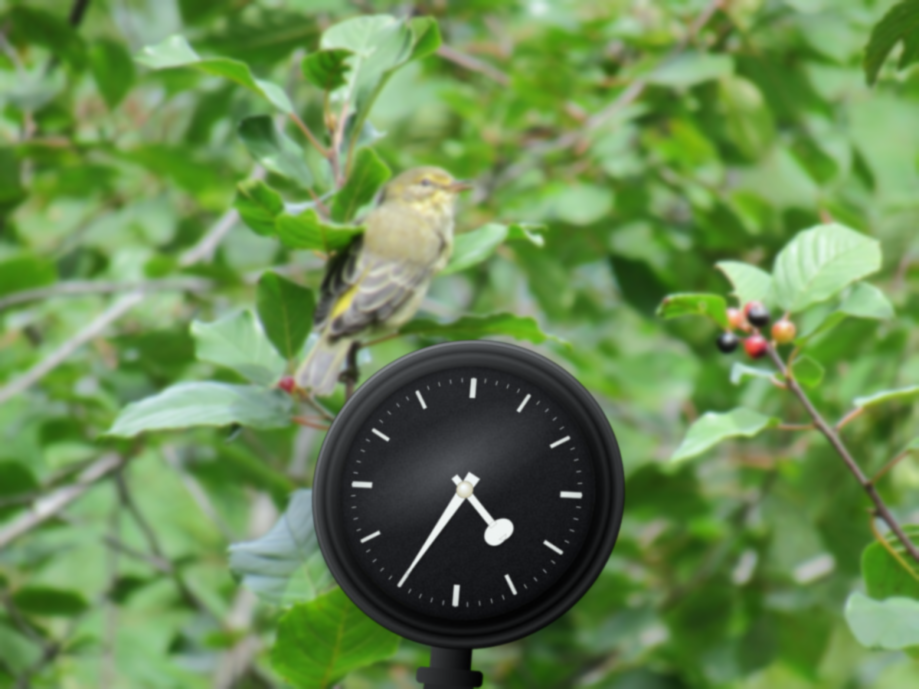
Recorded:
4.35
